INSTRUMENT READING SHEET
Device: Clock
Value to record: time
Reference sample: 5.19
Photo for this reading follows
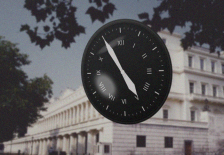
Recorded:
4.55
